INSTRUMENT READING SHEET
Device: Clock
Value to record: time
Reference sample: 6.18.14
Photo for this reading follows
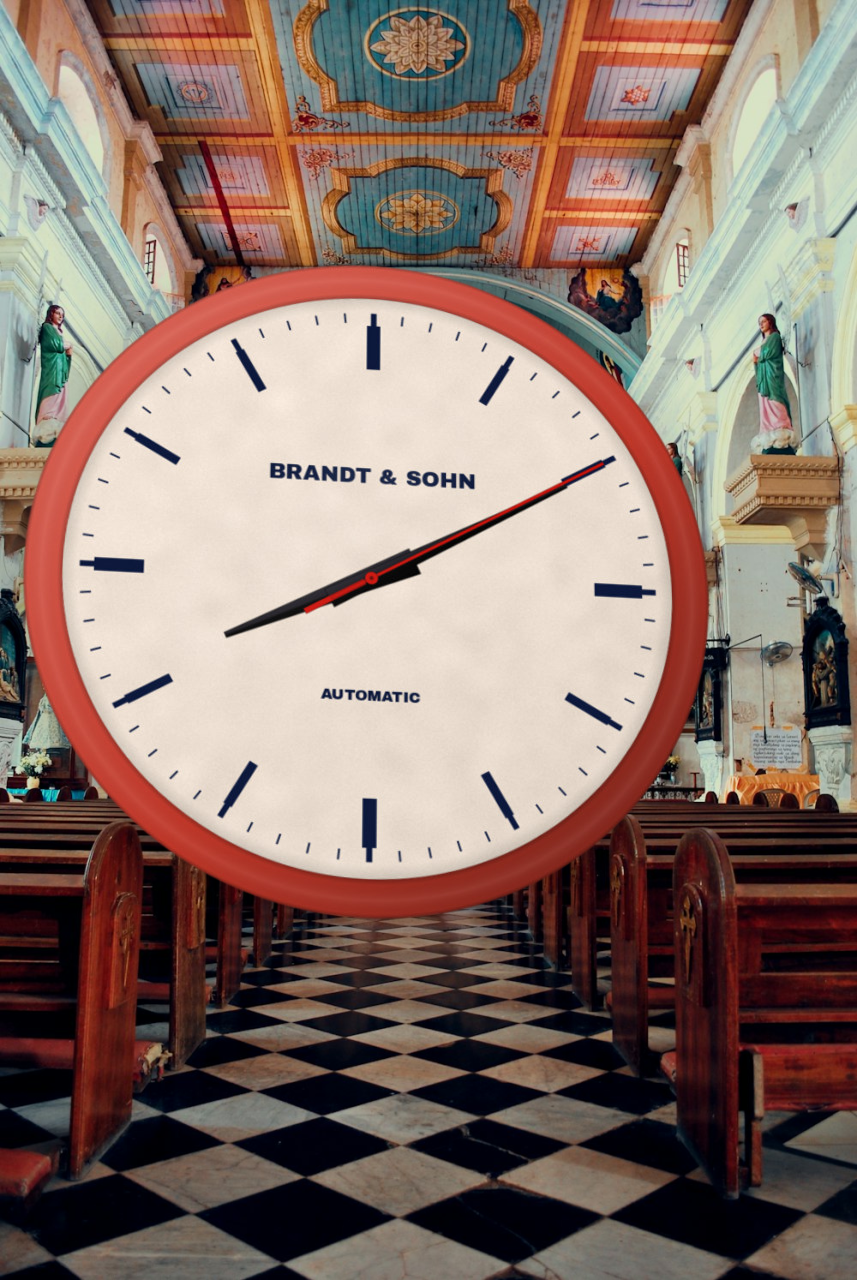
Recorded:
8.10.10
